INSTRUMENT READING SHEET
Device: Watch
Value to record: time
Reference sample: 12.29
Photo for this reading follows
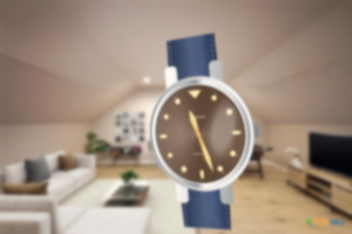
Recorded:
11.27
